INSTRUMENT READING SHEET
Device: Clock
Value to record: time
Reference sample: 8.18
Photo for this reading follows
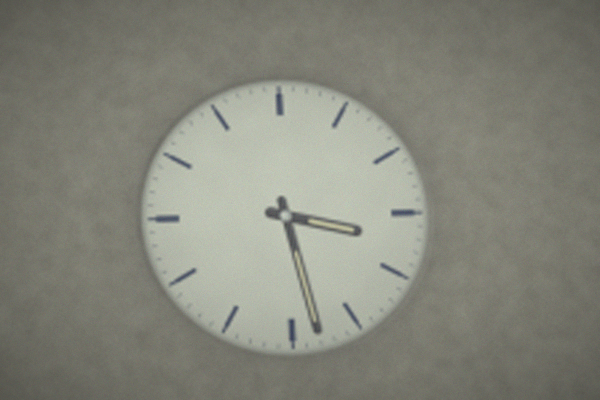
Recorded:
3.28
